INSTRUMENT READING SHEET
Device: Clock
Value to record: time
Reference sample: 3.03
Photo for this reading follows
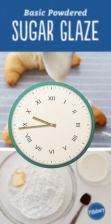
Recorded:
9.44
